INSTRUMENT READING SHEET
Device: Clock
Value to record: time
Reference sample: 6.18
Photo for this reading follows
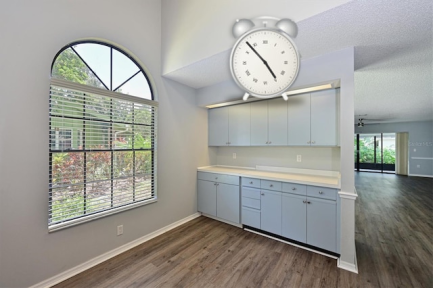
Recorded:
4.53
